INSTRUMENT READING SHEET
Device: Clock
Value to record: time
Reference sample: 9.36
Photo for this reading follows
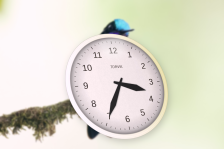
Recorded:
3.35
